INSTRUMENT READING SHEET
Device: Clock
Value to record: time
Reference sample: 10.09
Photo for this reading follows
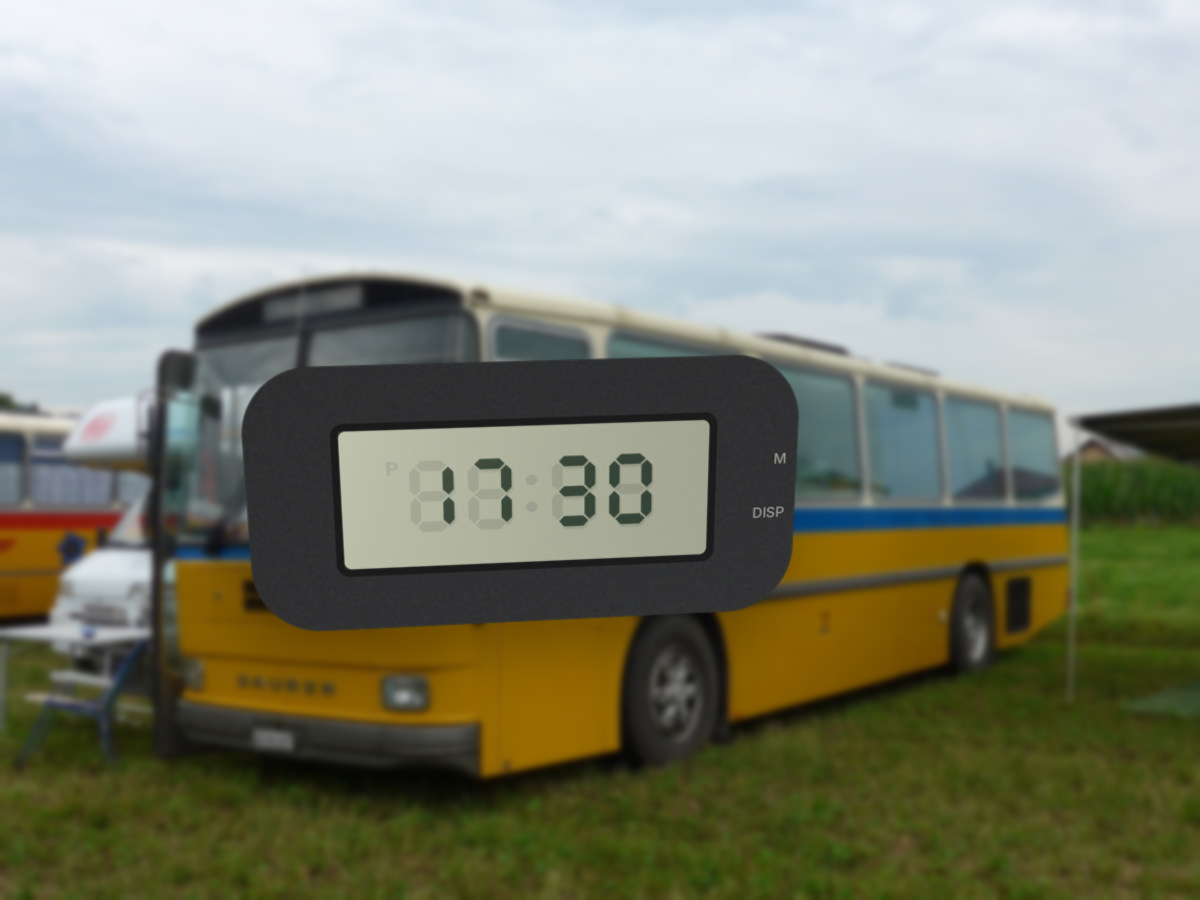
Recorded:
17.30
